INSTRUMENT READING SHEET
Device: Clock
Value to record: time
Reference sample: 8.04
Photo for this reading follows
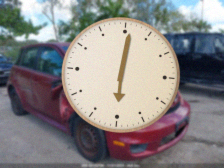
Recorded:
6.01
